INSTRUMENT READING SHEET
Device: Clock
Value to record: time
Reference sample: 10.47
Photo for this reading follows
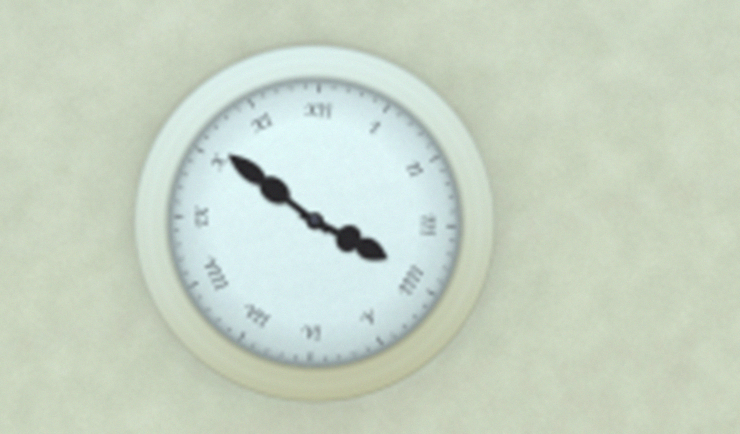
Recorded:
3.51
